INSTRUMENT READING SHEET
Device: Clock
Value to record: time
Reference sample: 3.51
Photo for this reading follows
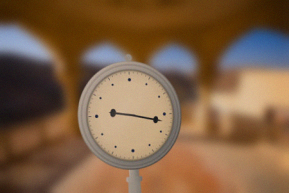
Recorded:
9.17
